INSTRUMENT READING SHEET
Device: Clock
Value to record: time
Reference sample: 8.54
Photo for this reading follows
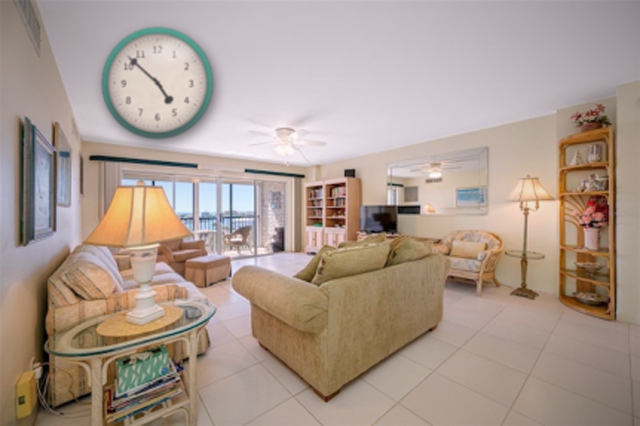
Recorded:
4.52
